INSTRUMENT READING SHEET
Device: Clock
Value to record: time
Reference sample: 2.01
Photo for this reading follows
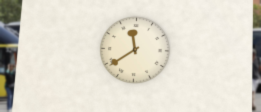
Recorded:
11.39
